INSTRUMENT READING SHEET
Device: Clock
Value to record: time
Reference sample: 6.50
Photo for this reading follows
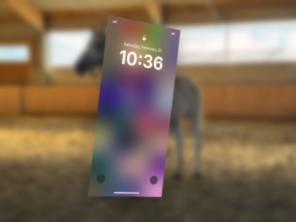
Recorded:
10.36
